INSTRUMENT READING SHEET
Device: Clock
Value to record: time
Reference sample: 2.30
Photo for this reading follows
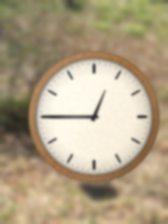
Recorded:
12.45
